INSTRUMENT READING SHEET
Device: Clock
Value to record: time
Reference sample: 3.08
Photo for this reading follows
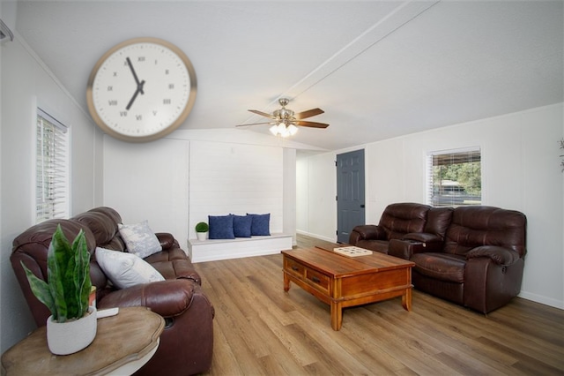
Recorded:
6.56
